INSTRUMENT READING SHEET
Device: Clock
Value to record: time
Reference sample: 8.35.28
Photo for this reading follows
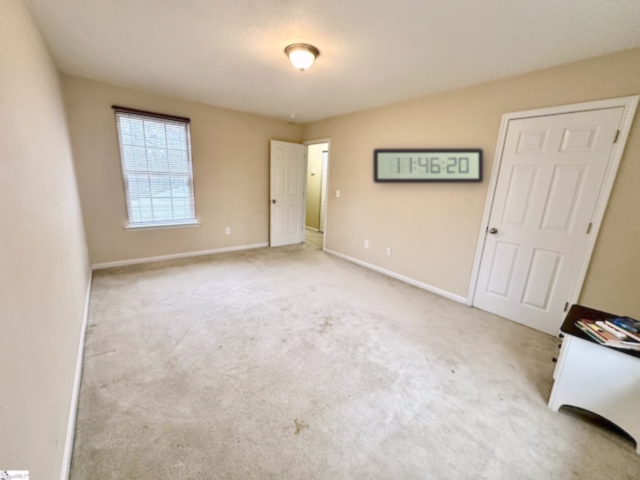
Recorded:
11.46.20
